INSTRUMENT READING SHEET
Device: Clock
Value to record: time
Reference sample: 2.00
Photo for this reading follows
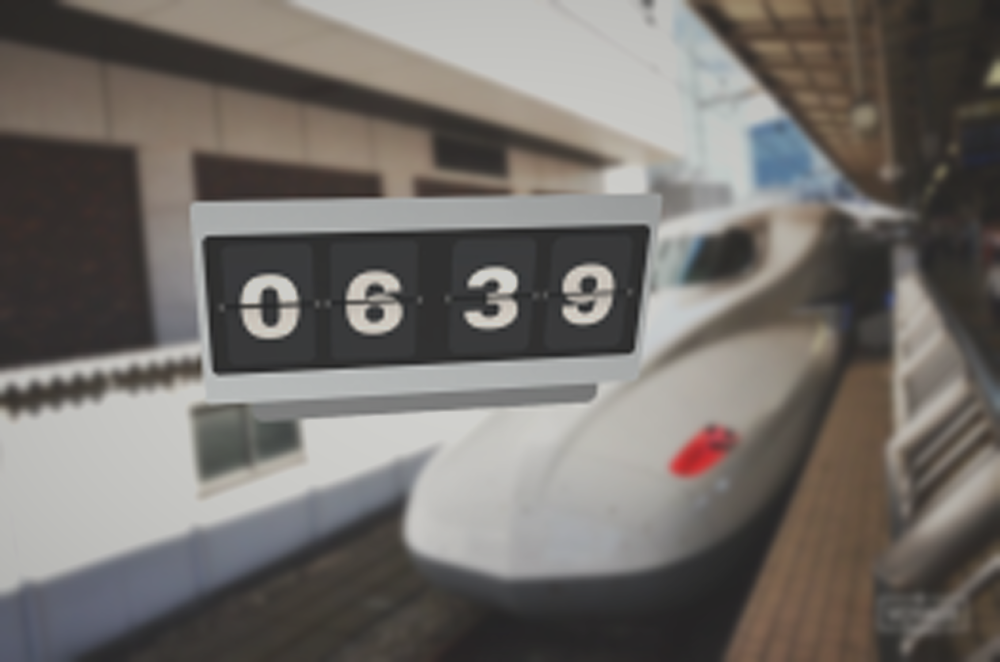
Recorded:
6.39
